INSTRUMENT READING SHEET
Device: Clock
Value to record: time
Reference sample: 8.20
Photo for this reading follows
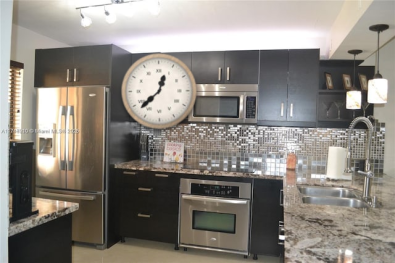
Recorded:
12.38
